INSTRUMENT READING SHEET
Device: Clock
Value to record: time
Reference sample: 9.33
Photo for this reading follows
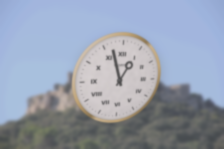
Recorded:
12.57
